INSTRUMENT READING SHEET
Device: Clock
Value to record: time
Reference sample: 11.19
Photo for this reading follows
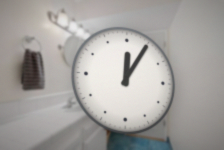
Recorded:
12.05
